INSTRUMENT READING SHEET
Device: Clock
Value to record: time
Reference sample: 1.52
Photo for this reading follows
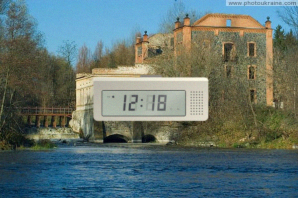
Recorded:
12.18
